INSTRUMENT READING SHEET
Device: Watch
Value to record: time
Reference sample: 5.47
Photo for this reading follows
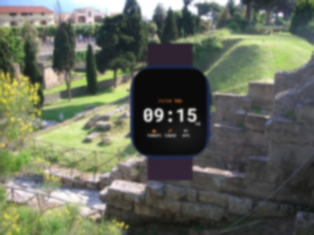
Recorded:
9.15
